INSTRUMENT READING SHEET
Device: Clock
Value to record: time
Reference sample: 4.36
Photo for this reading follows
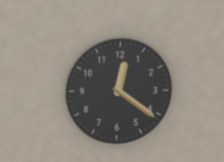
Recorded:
12.21
